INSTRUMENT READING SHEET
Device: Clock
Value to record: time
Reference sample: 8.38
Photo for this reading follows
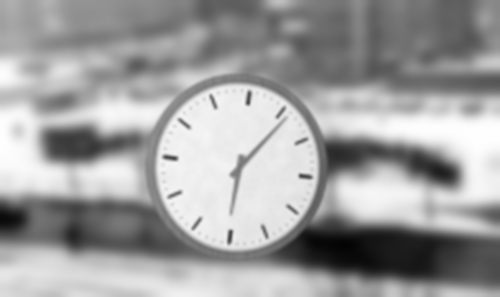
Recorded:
6.06
